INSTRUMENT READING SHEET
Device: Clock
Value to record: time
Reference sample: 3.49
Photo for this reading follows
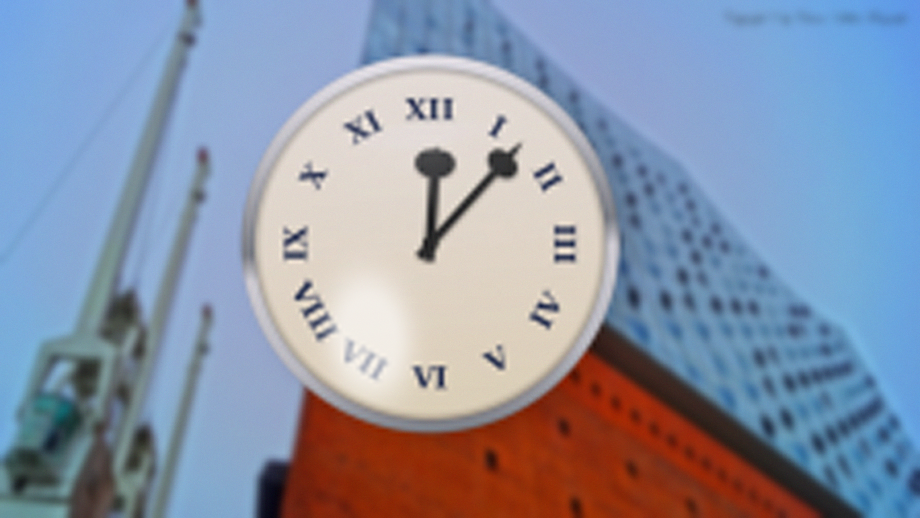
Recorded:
12.07
